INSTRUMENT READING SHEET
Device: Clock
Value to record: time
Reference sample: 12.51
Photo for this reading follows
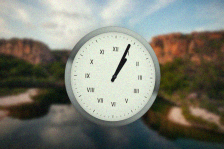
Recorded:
1.04
